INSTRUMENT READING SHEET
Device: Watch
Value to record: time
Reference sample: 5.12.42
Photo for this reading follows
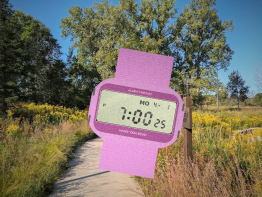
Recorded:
7.00.25
